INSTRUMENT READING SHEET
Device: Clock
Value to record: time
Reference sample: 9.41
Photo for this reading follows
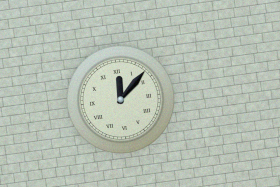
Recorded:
12.08
